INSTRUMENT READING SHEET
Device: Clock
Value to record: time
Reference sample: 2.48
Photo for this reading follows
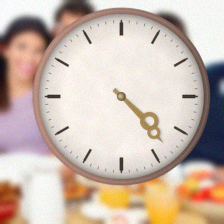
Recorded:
4.23
